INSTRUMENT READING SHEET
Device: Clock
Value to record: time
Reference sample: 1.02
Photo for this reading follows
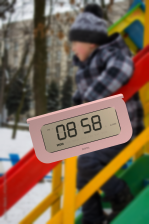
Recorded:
8.58
